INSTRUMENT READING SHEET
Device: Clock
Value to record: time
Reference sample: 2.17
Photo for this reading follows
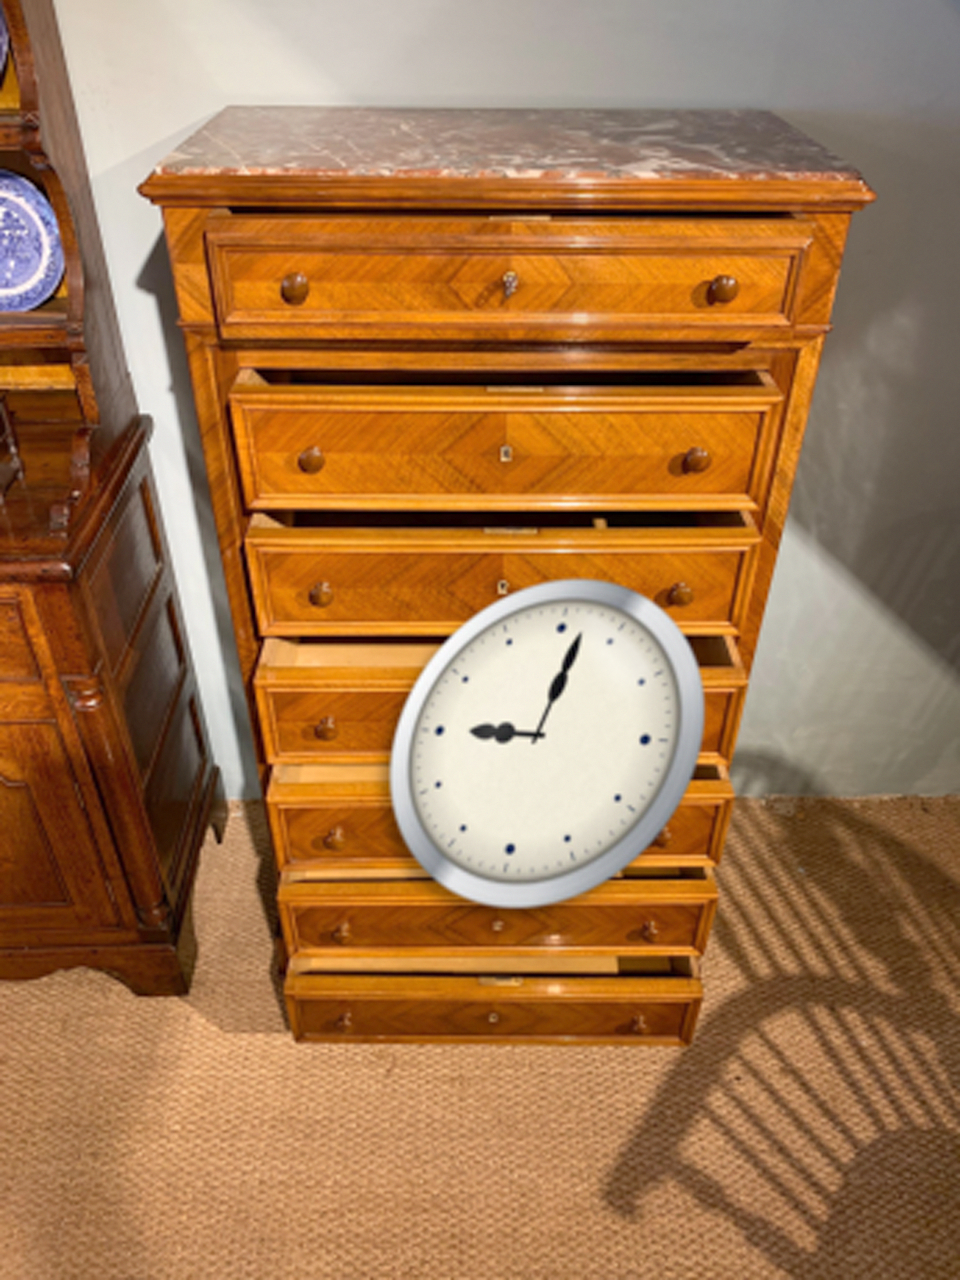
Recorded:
9.02
